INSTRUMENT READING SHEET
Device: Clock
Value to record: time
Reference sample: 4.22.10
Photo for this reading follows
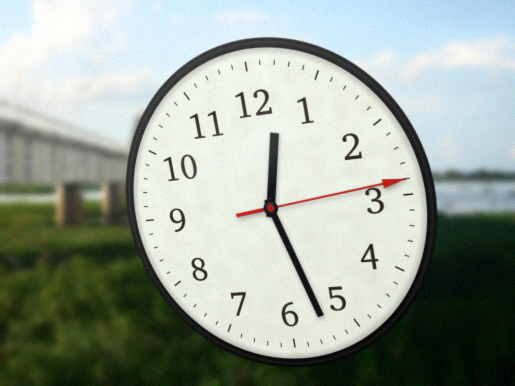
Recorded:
12.27.14
